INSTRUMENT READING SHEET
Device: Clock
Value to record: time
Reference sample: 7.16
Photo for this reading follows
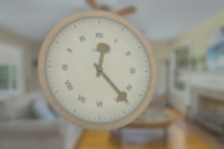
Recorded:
12.23
